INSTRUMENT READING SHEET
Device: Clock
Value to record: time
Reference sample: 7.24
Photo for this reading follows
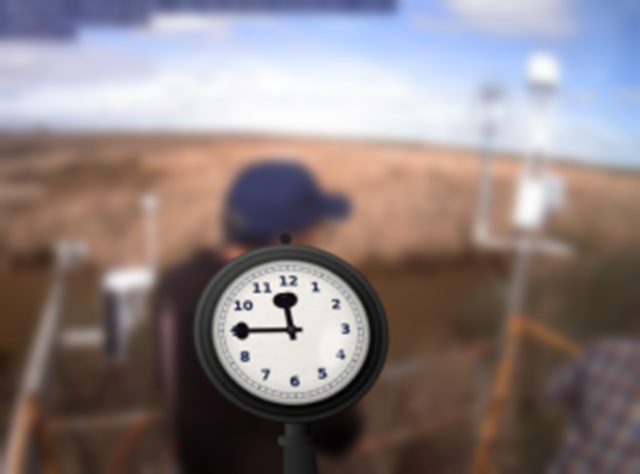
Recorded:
11.45
